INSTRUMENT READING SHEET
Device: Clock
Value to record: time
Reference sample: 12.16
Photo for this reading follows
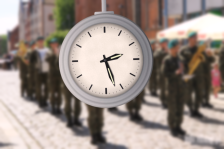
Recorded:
2.27
